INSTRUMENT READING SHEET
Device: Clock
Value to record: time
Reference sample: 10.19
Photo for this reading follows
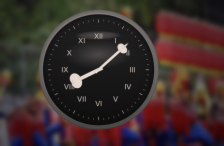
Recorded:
8.08
